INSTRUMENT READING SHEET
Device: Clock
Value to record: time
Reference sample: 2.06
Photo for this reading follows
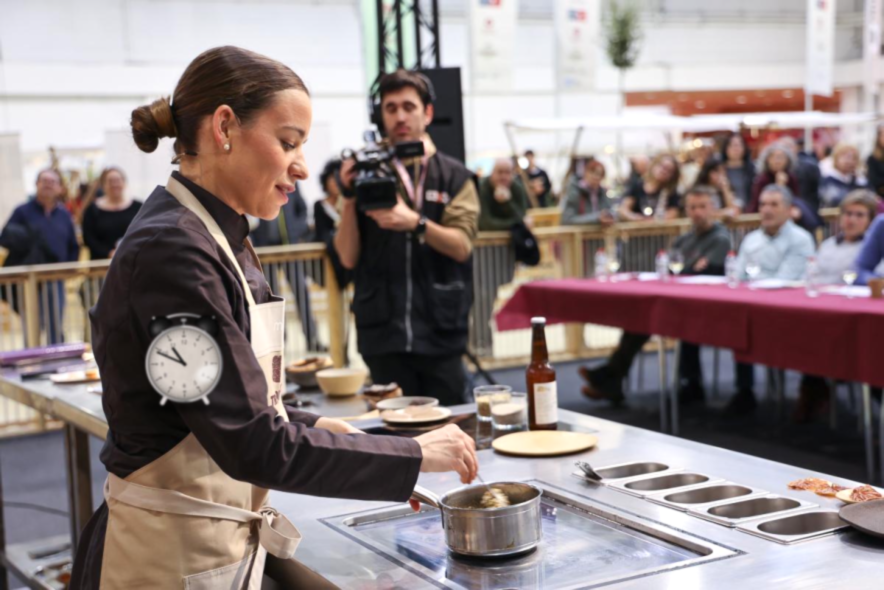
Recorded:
10.49
